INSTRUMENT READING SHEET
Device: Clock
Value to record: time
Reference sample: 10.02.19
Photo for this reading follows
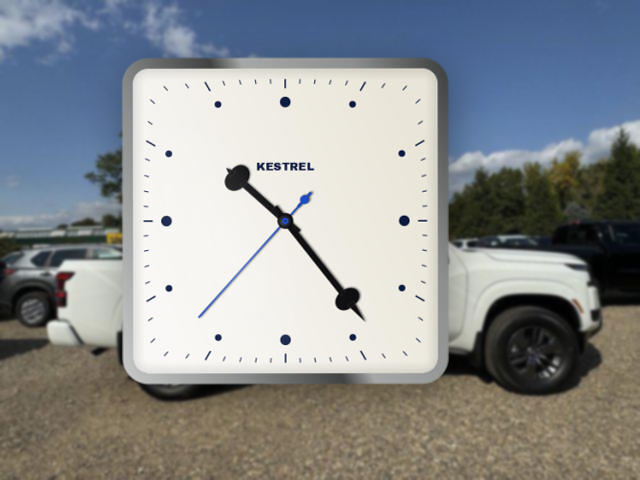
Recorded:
10.23.37
